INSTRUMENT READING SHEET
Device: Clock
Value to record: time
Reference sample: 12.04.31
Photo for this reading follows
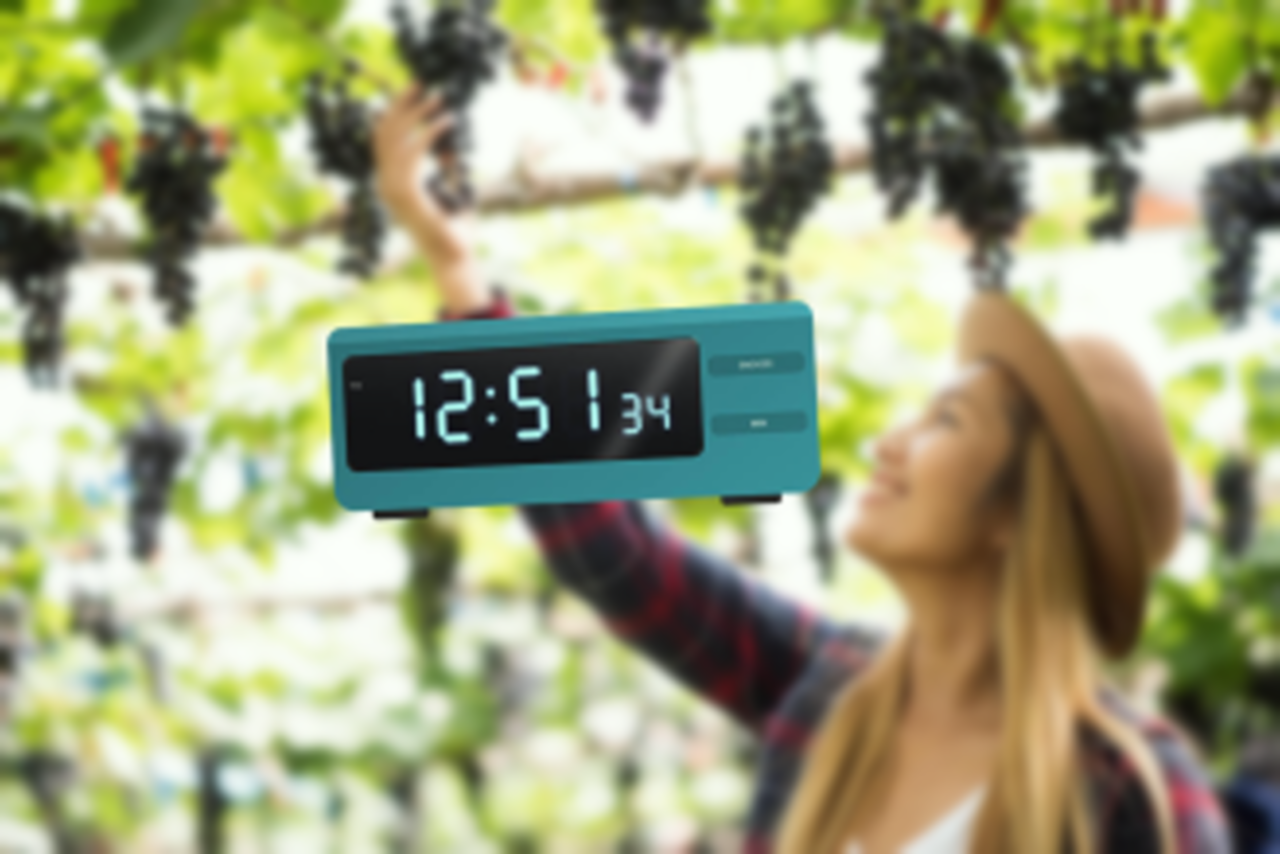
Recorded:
12.51.34
